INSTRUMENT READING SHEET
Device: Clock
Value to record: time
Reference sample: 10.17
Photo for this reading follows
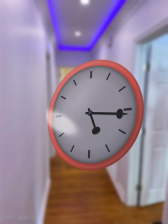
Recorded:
5.16
